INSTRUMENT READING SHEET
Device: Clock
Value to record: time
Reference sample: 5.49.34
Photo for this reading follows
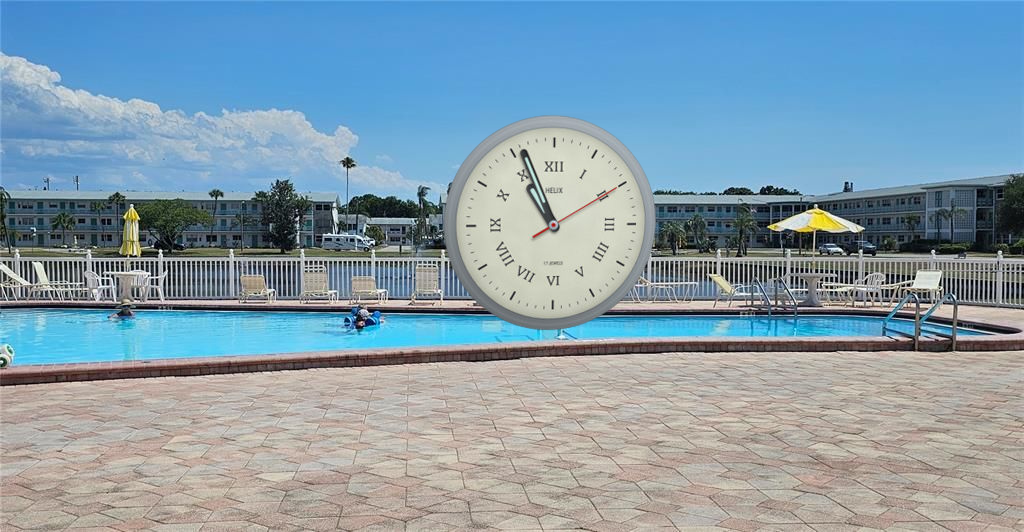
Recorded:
10.56.10
